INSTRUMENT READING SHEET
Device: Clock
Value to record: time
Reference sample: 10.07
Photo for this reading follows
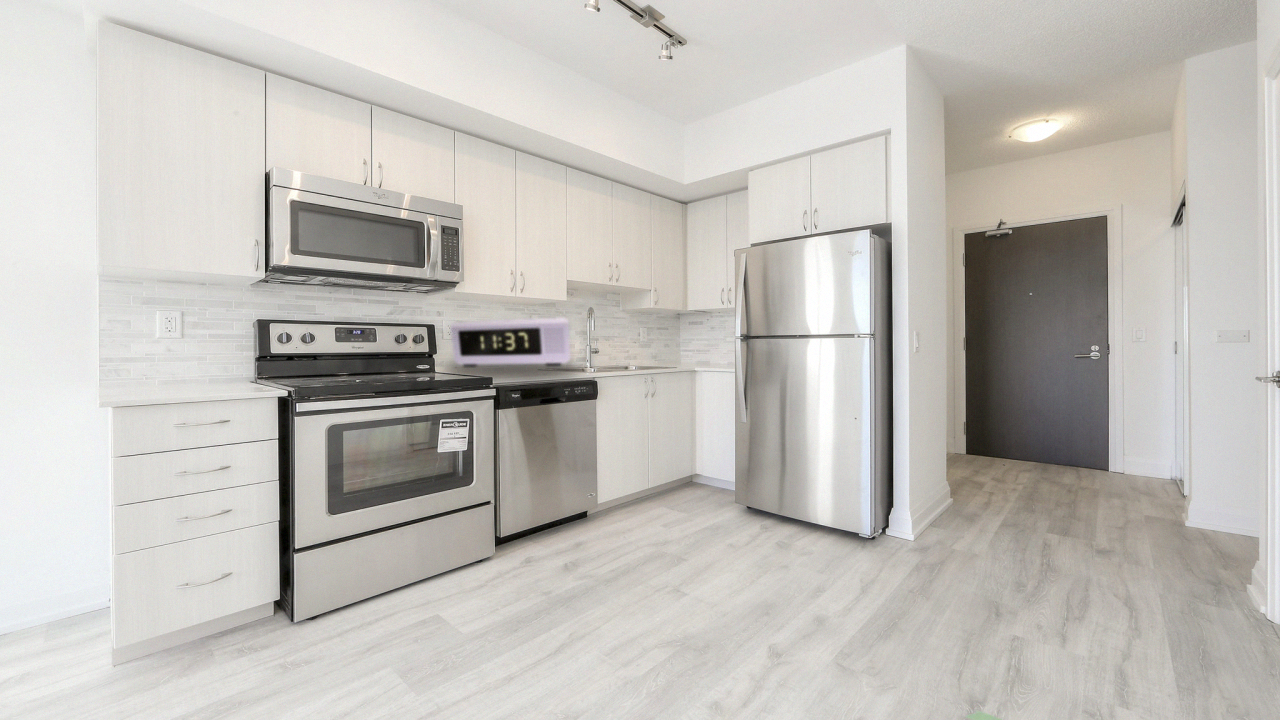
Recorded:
11.37
